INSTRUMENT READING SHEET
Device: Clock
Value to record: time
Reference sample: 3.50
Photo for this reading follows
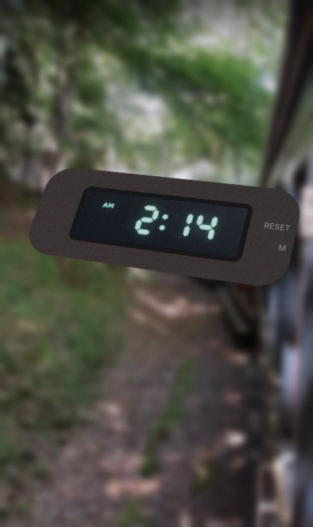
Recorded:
2.14
